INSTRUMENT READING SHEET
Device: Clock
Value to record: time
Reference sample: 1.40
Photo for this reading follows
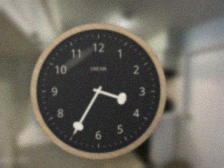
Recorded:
3.35
